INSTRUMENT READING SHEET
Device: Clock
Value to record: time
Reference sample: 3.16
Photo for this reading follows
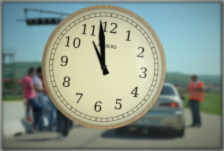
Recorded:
10.58
